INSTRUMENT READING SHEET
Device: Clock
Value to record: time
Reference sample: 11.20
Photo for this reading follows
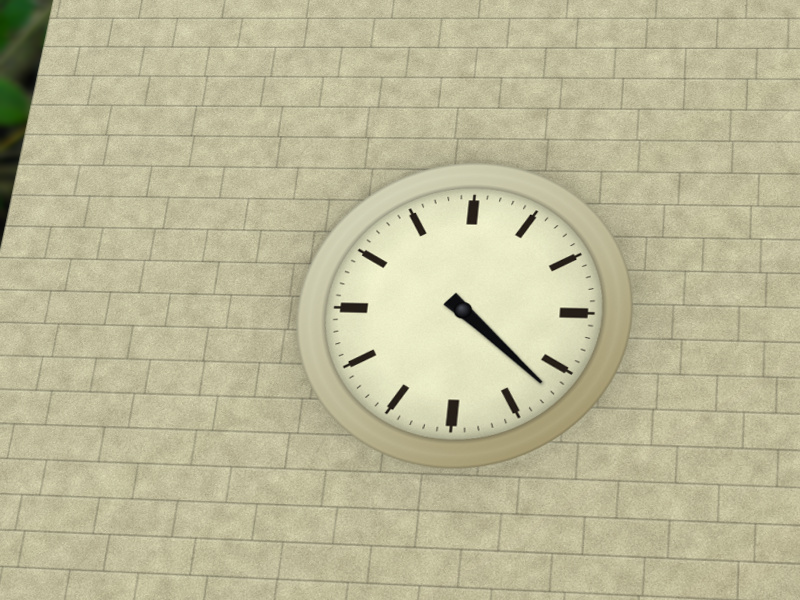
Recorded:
4.22
